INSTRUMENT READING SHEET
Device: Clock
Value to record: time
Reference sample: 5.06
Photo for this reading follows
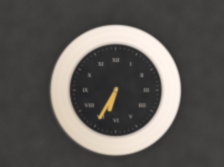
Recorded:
6.35
